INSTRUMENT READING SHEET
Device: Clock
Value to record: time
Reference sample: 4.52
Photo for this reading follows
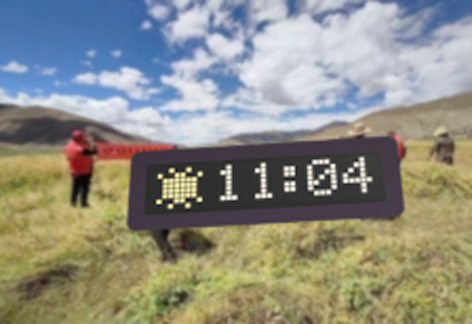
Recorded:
11.04
